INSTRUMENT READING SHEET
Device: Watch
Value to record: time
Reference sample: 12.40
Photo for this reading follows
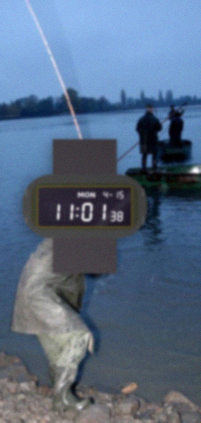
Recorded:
11.01
